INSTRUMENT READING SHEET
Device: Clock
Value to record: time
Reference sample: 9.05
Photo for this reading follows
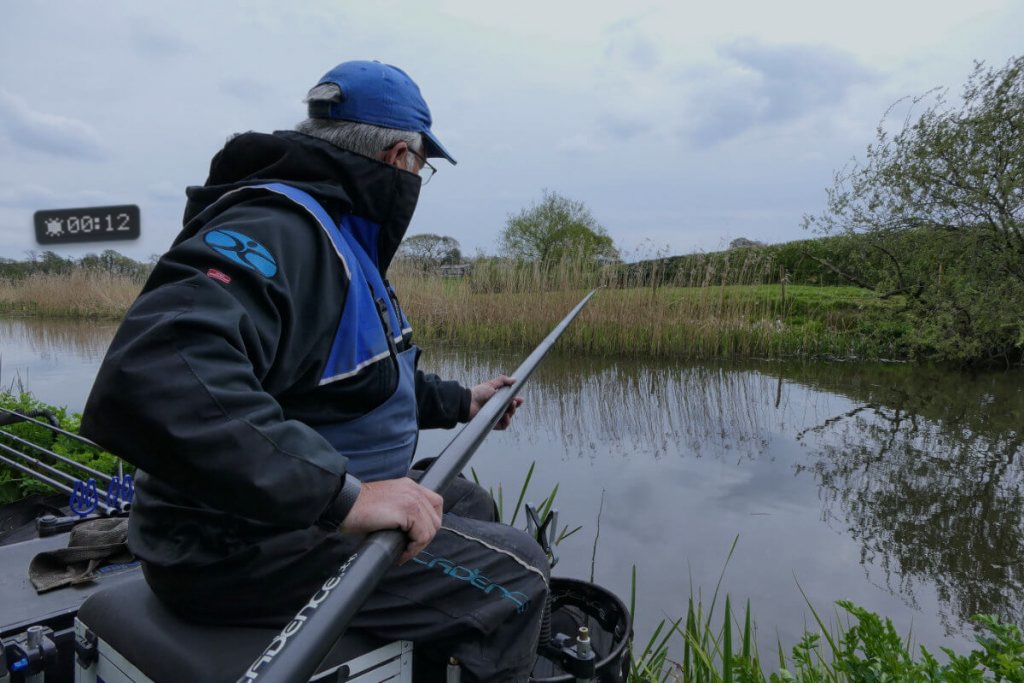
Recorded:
0.12
